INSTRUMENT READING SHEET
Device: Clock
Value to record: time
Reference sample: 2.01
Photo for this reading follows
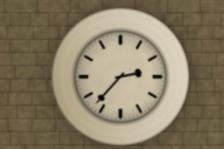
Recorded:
2.37
